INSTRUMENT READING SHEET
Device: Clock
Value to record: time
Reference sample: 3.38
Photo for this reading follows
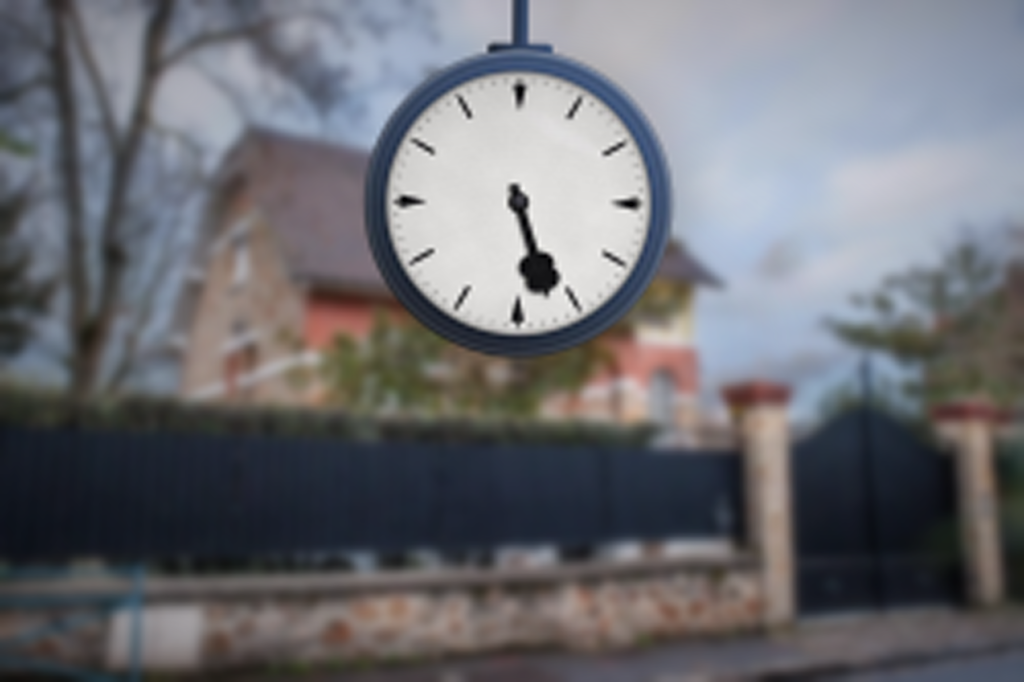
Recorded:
5.27
